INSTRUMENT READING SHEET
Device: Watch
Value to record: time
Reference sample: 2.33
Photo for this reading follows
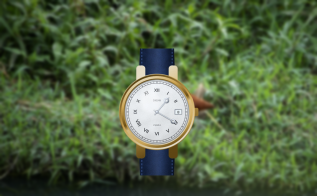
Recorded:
1.20
